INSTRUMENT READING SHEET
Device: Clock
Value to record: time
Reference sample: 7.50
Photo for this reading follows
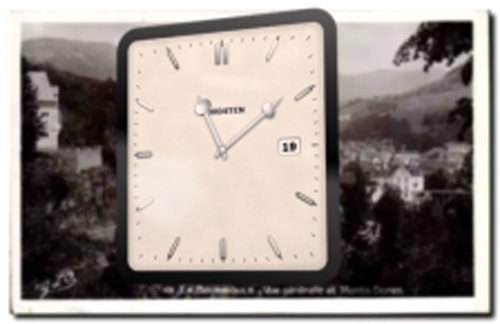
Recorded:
11.09
